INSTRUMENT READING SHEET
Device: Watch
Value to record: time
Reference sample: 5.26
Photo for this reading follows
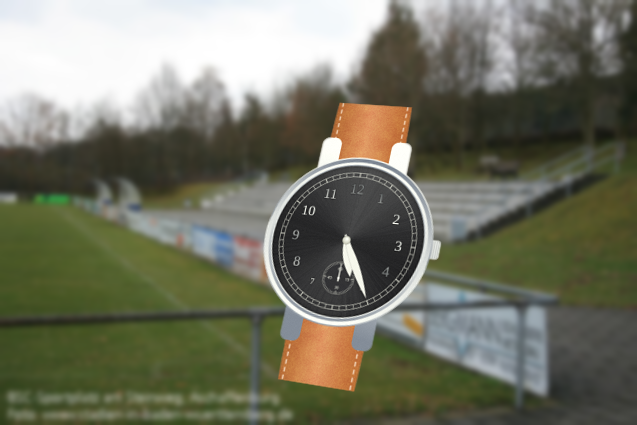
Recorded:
5.25
